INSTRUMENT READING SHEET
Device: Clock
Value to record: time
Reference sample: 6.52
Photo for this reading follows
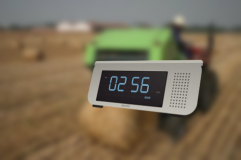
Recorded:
2.56
